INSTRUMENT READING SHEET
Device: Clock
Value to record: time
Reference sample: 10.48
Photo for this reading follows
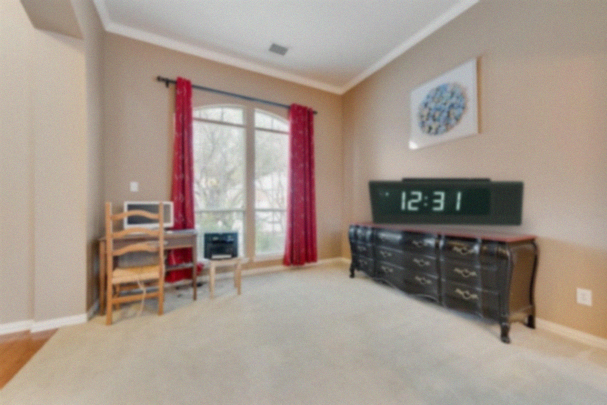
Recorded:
12.31
